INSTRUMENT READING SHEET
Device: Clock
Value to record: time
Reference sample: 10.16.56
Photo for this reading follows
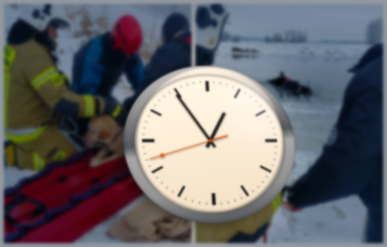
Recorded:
12.54.42
